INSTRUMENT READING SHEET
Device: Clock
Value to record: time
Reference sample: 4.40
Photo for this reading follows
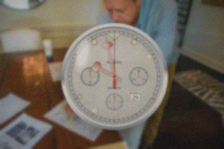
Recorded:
9.58
